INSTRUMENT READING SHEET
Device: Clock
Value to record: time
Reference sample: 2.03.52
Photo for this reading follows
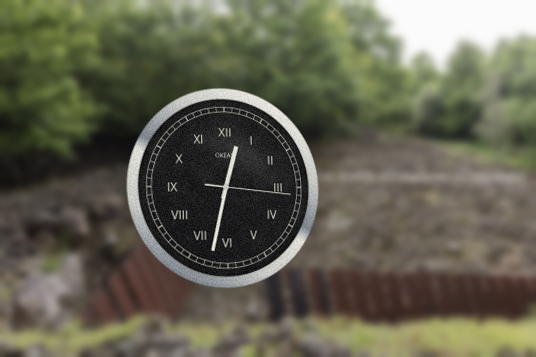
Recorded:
12.32.16
